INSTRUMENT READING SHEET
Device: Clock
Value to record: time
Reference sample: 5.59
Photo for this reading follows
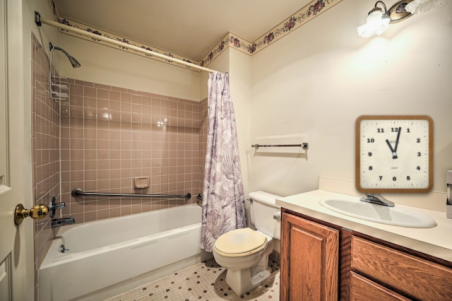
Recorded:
11.02
